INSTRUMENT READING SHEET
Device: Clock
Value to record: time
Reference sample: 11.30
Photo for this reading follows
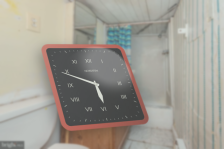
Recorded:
5.49
